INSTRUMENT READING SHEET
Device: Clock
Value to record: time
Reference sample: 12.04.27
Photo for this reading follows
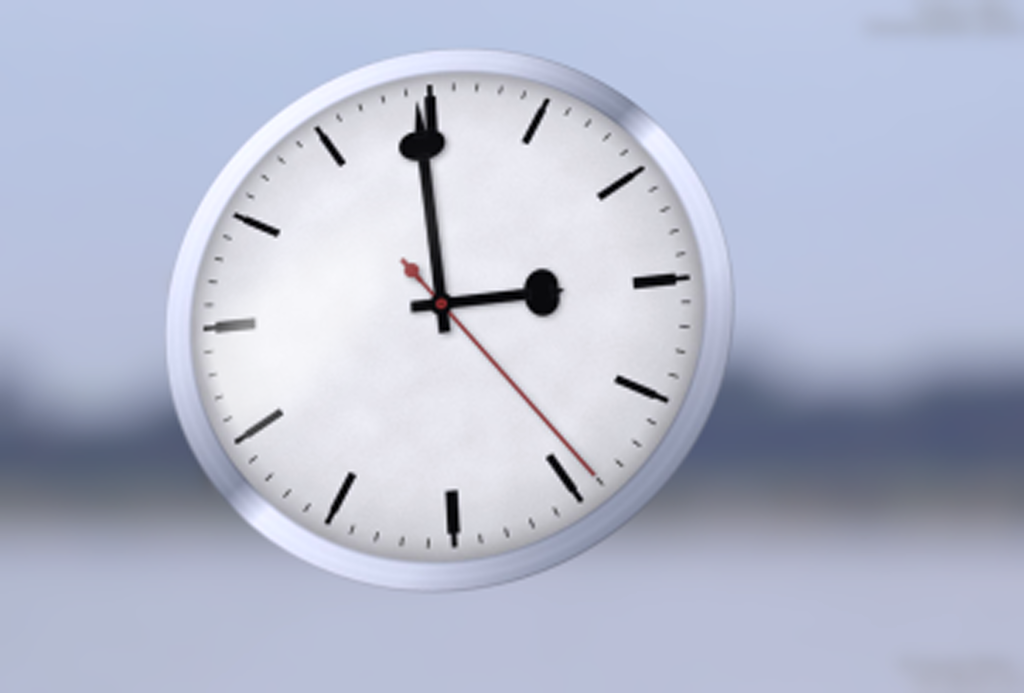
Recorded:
2.59.24
